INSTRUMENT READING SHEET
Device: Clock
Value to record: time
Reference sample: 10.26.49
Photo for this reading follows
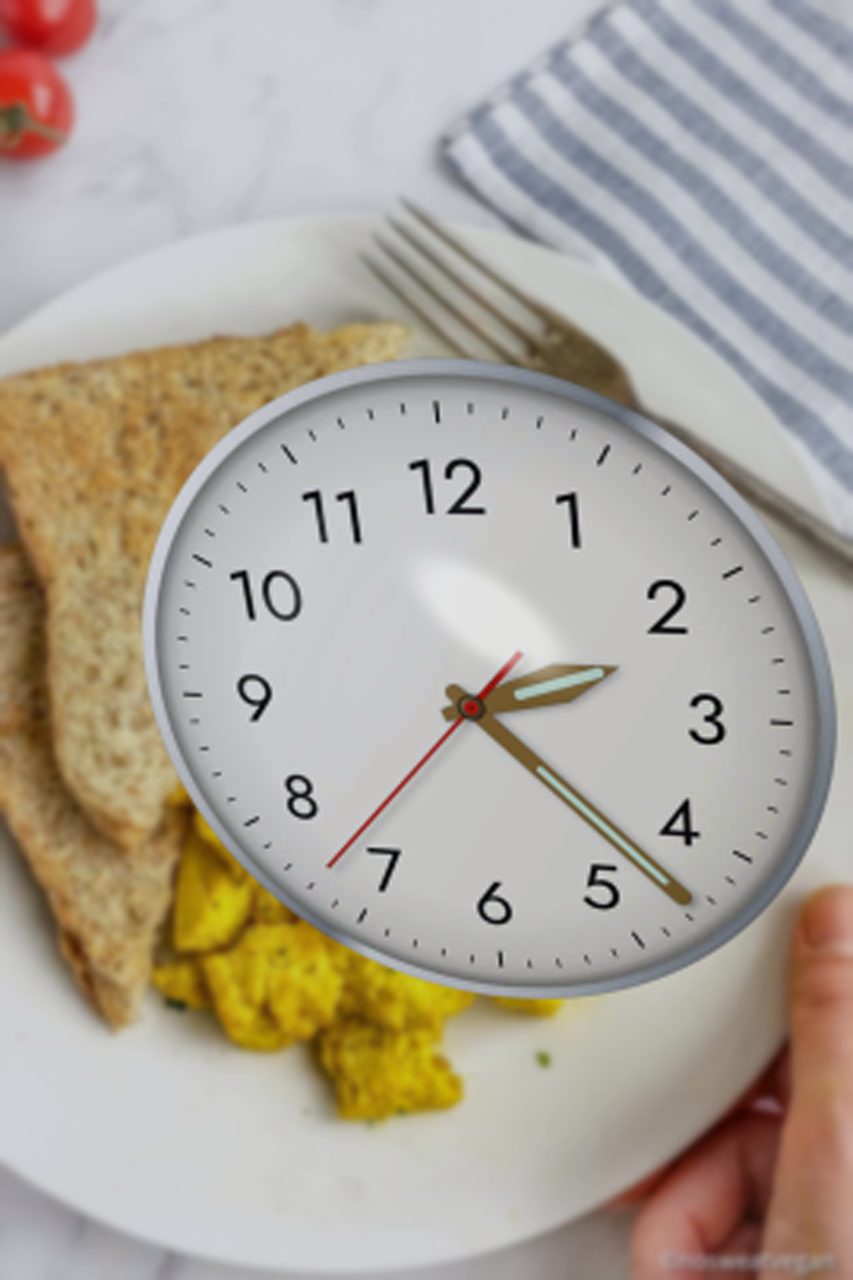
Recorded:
2.22.37
